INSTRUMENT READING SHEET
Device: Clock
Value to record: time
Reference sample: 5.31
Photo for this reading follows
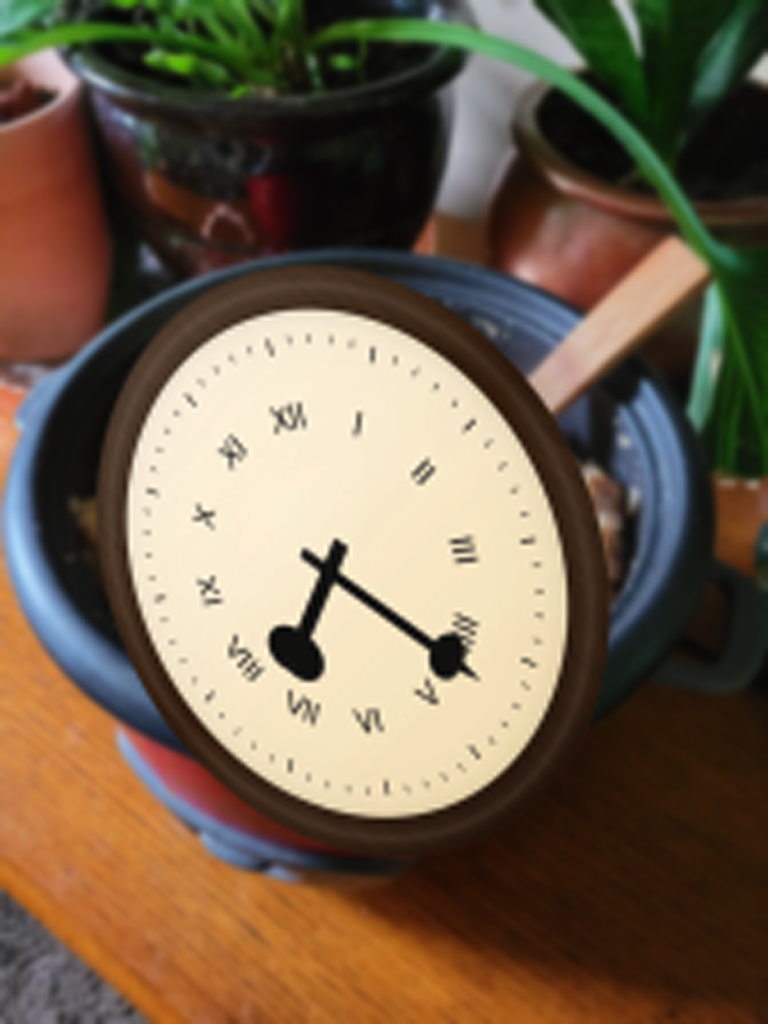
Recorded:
7.22
